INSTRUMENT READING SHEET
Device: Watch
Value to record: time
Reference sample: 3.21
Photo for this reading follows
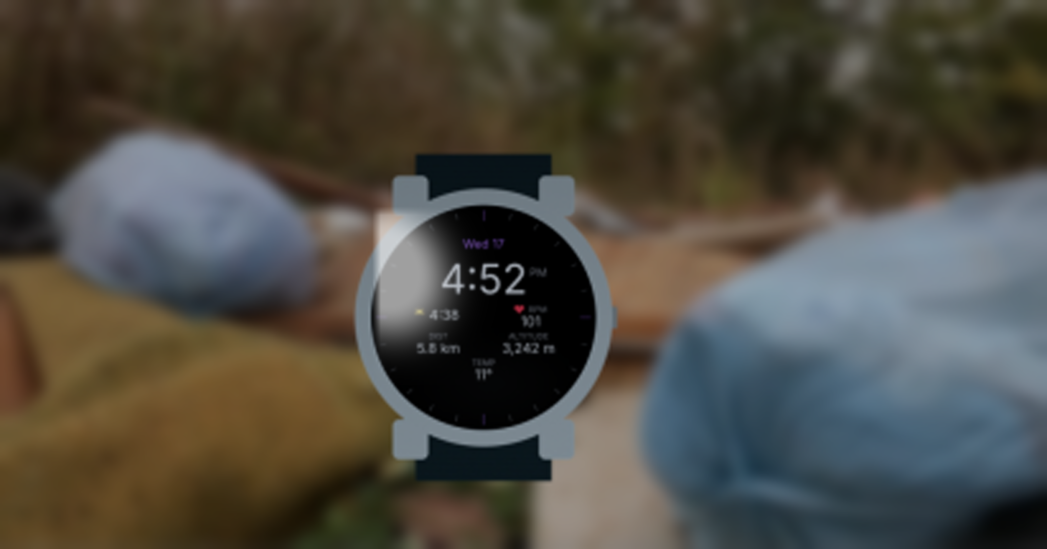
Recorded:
4.52
